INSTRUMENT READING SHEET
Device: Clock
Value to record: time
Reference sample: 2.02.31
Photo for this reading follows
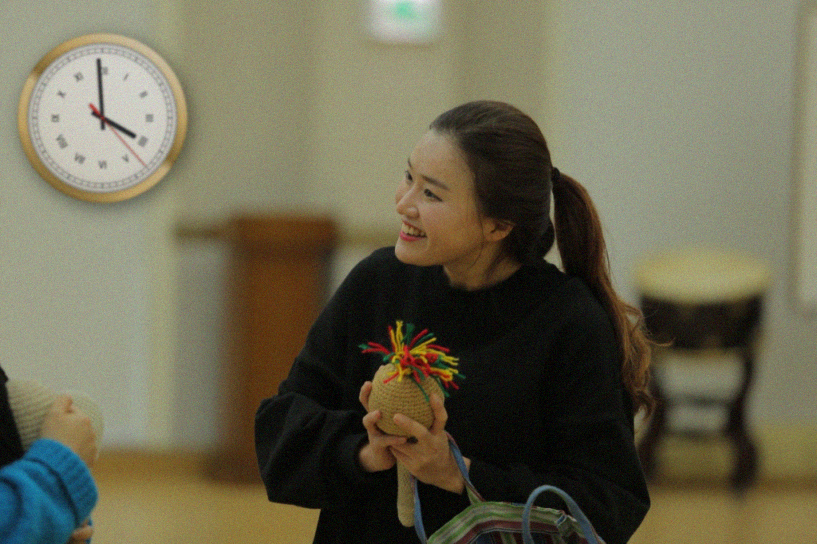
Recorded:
3.59.23
